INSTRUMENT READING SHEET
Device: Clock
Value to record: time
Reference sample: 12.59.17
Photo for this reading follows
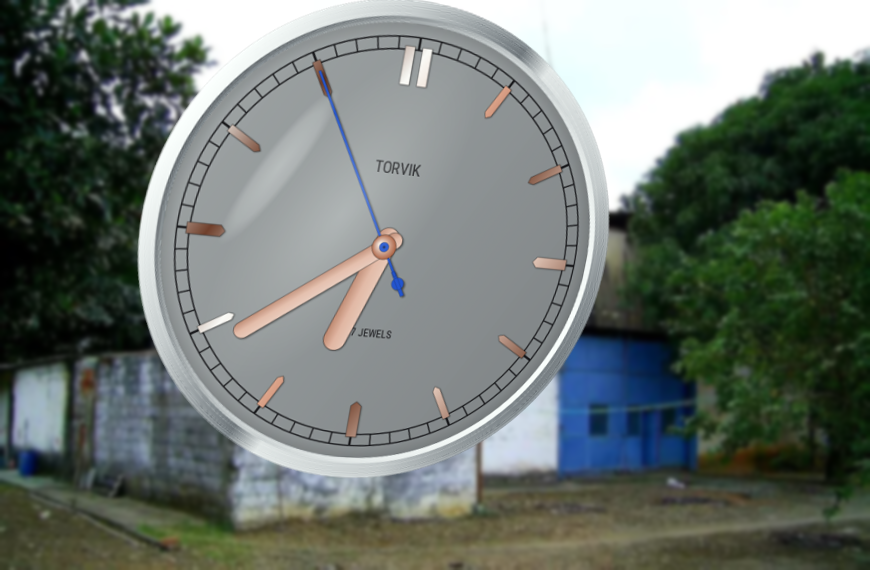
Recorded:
6.38.55
